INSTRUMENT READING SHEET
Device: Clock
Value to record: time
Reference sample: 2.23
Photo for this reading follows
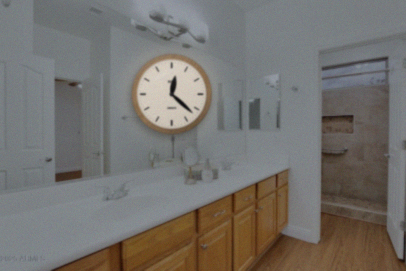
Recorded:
12.22
